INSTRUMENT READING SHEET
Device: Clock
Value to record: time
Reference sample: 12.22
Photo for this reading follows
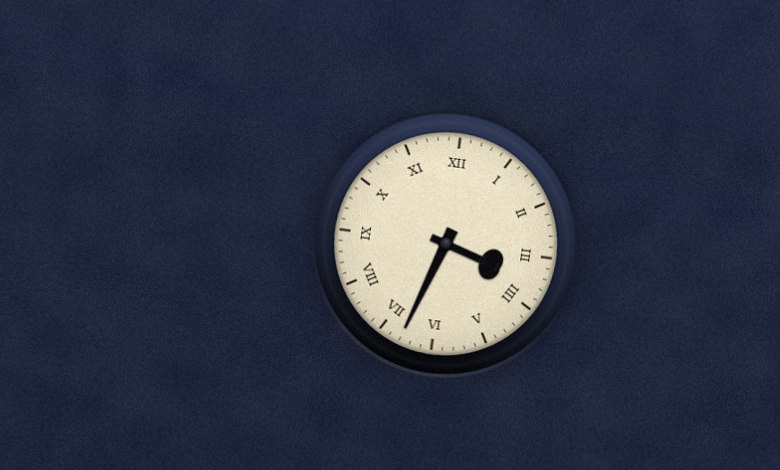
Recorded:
3.33
